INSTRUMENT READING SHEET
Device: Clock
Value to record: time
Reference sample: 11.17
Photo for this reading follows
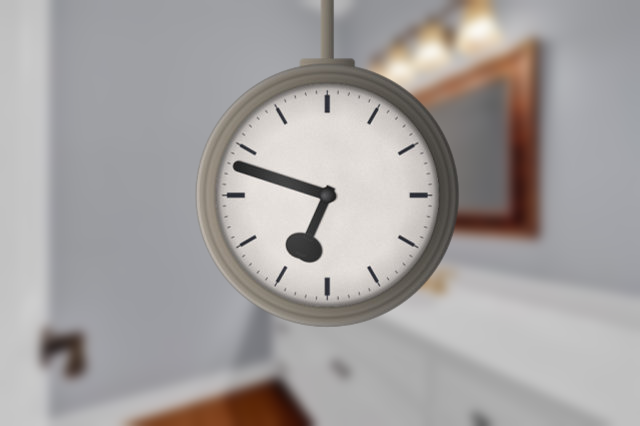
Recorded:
6.48
